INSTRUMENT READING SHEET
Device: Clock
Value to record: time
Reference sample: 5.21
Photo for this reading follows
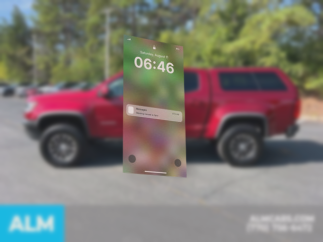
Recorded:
6.46
